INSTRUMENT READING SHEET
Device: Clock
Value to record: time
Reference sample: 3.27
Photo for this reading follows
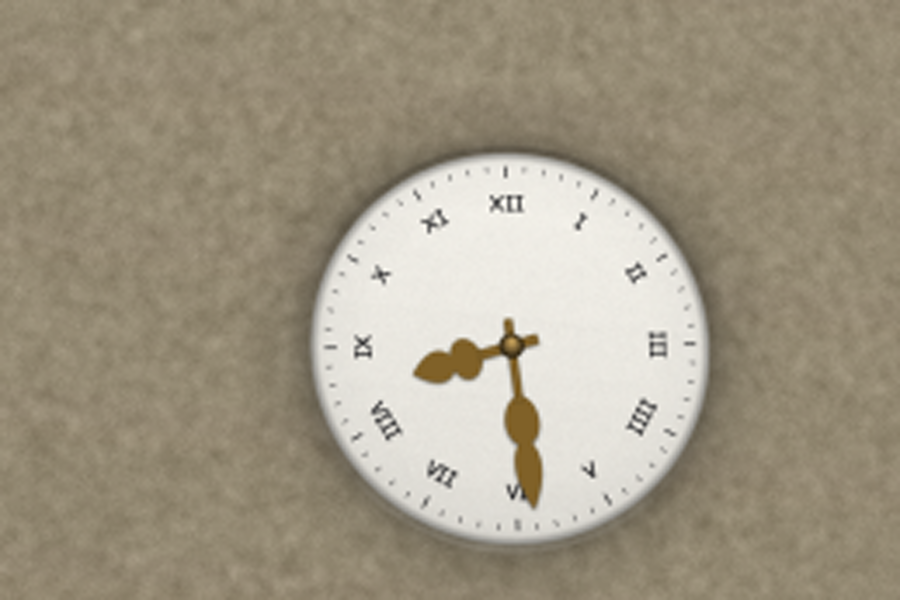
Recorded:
8.29
